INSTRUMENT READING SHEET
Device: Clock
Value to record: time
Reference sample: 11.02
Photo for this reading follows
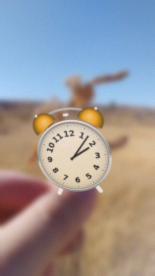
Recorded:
2.07
